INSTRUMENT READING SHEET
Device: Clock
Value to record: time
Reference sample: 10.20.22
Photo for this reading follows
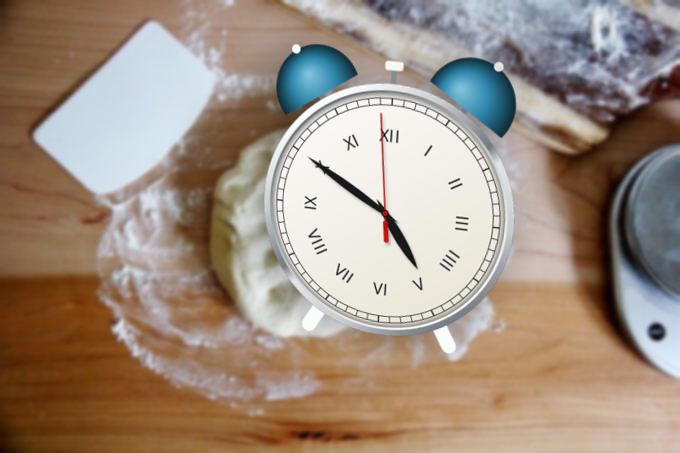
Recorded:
4.49.59
